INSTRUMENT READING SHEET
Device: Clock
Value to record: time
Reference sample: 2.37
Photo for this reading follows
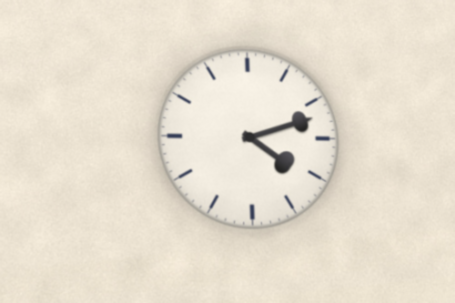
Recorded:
4.12
